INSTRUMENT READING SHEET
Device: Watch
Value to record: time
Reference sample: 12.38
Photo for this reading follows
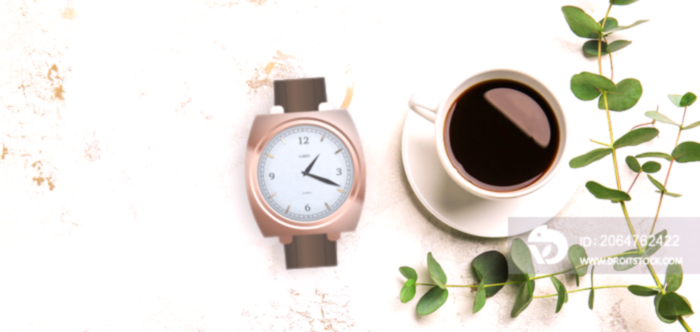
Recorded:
1.19
